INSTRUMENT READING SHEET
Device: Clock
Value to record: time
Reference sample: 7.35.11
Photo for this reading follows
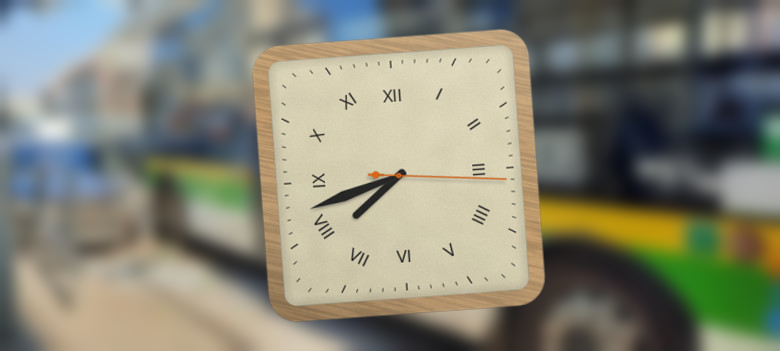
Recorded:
7.42.16
